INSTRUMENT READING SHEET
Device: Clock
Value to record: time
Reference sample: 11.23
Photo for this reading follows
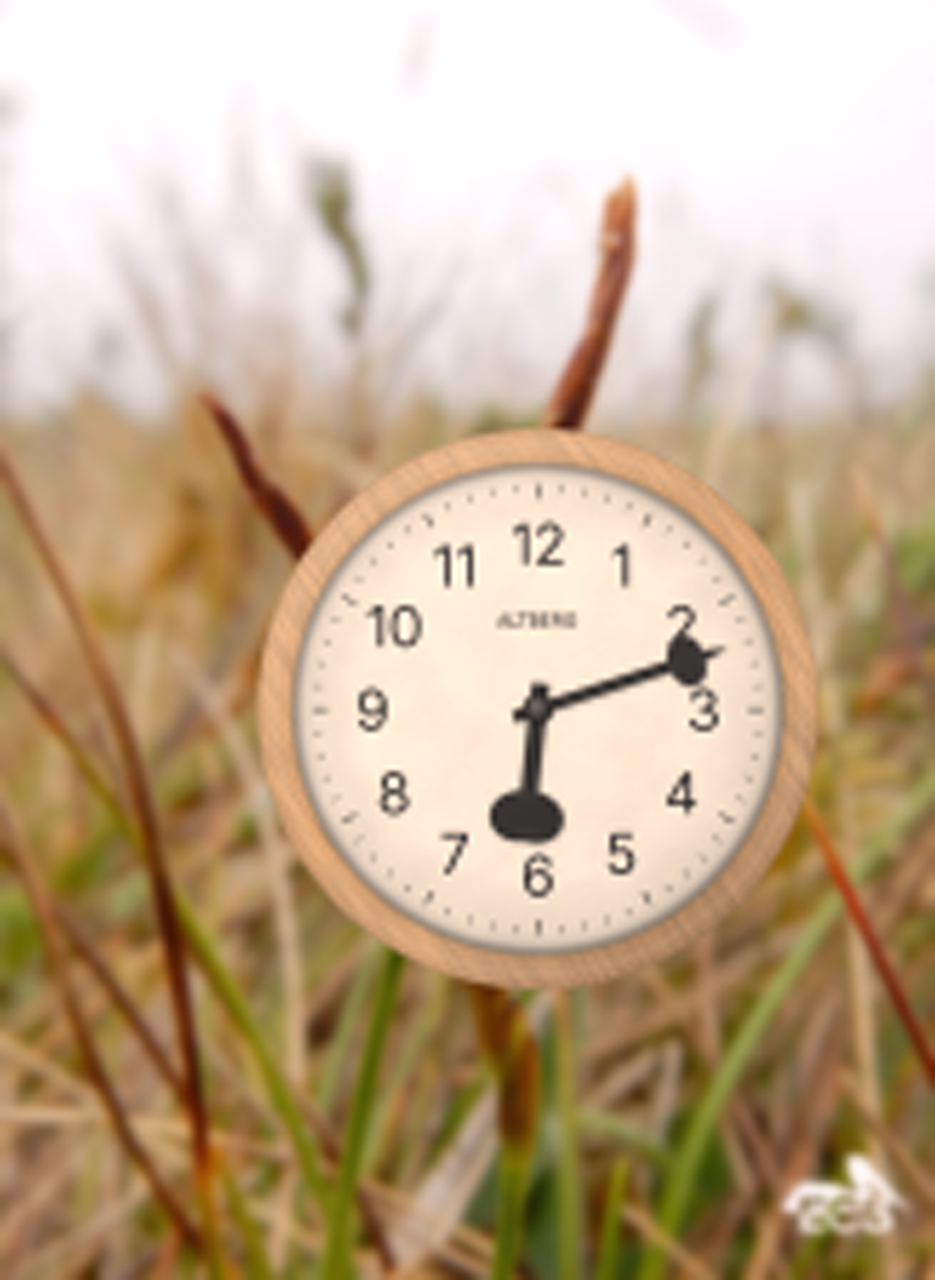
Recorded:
6.12
